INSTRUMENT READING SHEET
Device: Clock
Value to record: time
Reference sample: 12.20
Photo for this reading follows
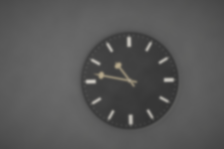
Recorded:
10.47
